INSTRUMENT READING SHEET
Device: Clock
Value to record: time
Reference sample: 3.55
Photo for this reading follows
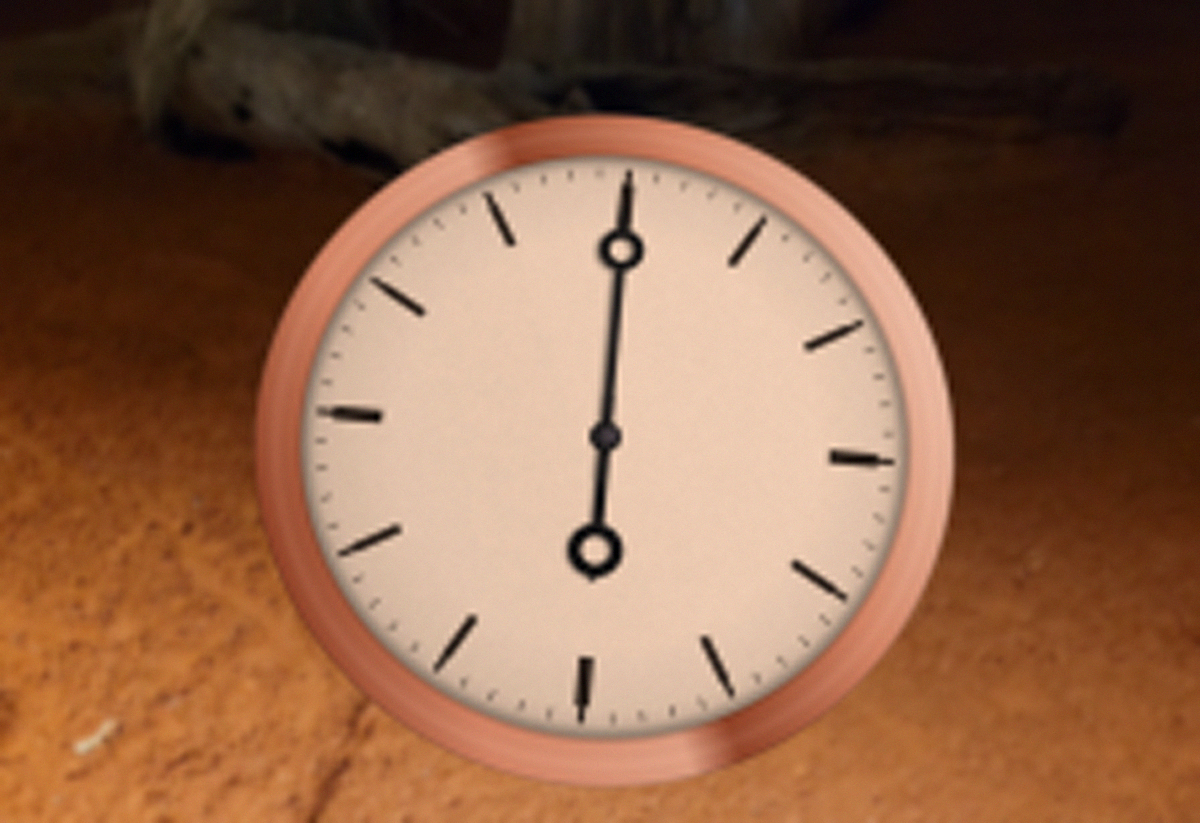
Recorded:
6.00
